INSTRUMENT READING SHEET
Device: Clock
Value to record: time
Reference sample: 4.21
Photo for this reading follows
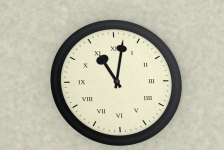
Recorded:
11.02
